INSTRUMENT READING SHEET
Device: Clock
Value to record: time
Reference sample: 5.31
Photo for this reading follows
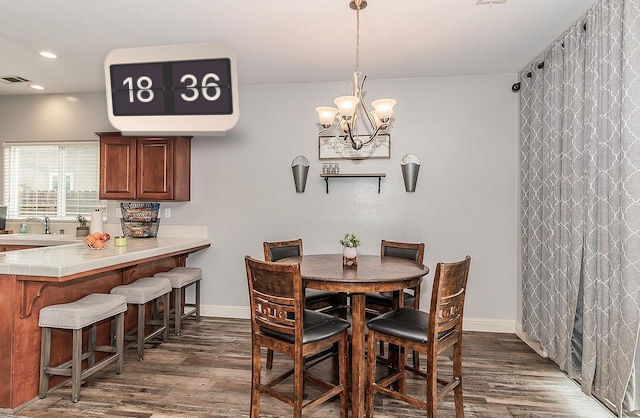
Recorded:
18.36
